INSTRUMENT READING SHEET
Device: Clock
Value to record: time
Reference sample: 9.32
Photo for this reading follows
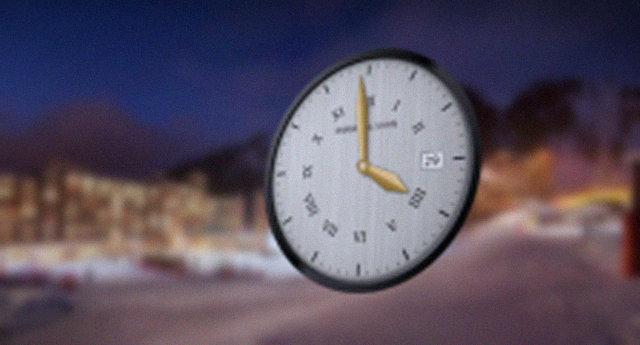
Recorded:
3.59
